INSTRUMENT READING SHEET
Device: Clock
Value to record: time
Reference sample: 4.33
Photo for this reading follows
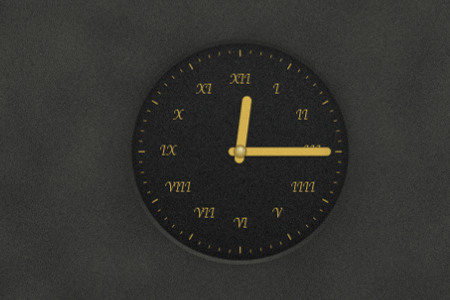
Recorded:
12.15
